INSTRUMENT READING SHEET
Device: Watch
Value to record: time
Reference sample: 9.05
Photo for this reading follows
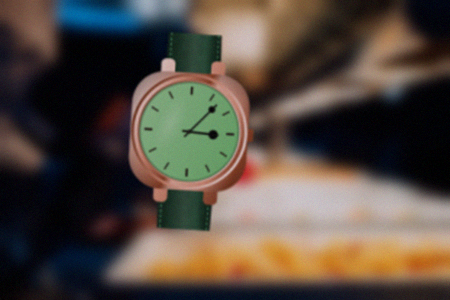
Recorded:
3.07
